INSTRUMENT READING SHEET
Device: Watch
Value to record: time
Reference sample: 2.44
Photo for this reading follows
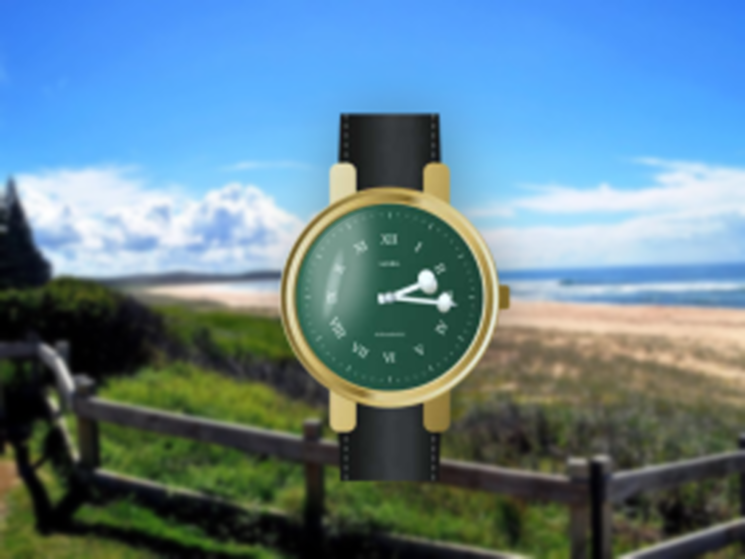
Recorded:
2.16
